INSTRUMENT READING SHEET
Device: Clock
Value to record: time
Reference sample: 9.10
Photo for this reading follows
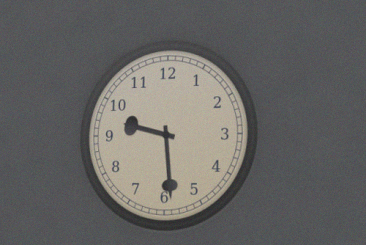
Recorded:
9.29
